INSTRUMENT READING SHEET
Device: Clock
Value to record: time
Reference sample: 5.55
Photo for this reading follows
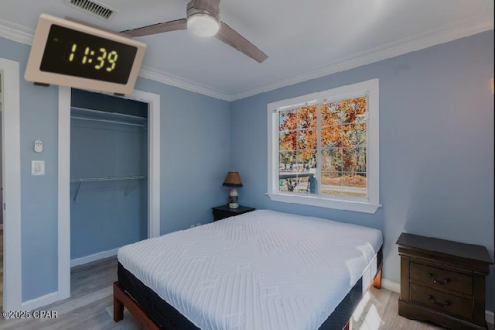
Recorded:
11.39
